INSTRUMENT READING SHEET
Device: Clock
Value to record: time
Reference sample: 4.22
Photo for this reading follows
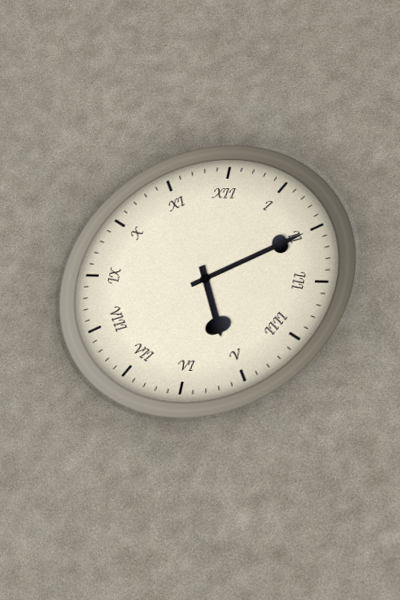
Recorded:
5.10
